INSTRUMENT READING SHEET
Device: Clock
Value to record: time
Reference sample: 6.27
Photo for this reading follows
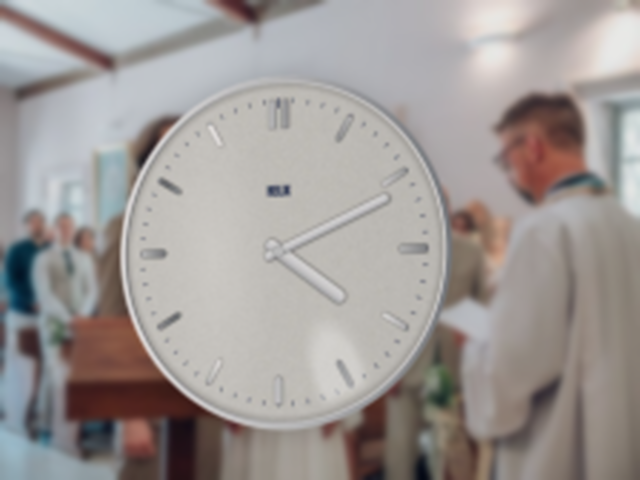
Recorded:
4.11
